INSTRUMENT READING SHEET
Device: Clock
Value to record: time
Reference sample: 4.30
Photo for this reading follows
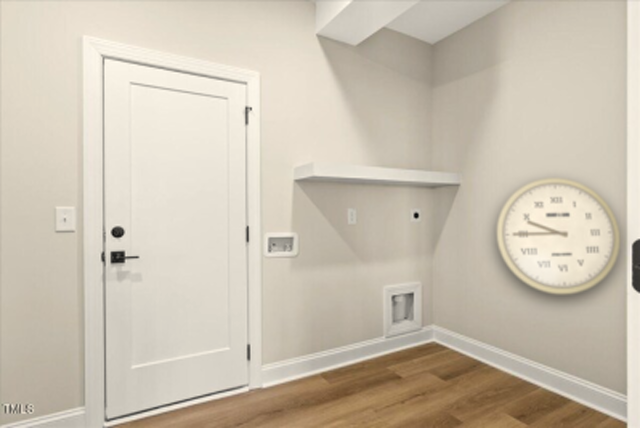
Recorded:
9.45
